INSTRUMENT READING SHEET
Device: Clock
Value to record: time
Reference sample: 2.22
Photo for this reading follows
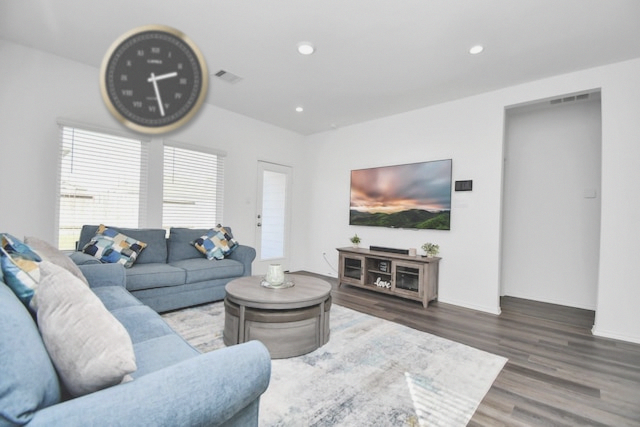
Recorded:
2.27
